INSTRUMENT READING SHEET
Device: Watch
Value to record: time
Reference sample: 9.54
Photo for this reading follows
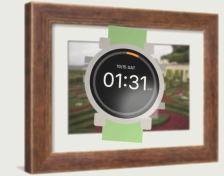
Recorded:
1.31
